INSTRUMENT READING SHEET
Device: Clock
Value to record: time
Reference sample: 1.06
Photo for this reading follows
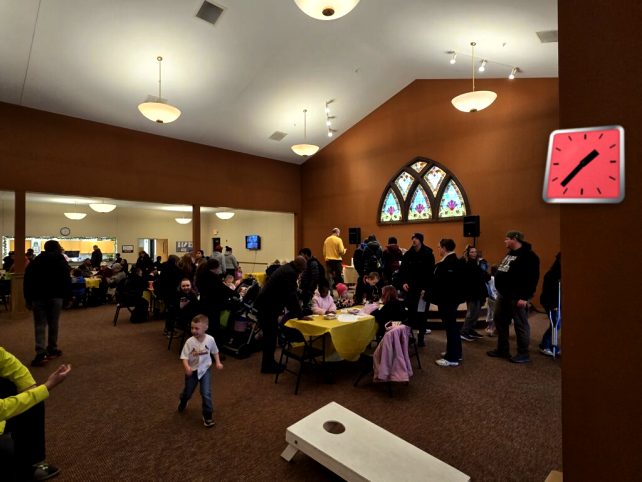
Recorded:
1.37
